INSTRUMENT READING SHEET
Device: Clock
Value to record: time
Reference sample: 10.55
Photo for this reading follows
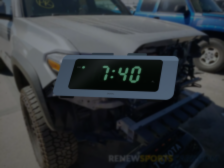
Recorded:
7.40
